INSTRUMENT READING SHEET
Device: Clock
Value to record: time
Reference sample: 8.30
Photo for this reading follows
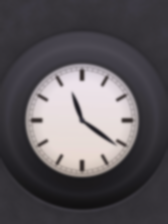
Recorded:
11.21
